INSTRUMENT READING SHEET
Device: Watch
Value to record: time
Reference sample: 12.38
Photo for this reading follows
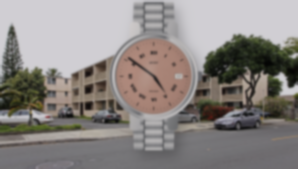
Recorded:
4.51
